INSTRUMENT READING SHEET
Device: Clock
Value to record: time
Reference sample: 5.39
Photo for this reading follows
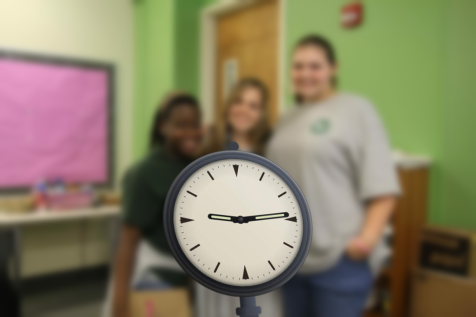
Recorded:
9.14
